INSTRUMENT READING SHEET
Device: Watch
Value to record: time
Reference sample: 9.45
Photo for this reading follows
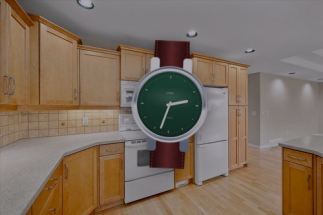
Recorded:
2.33
